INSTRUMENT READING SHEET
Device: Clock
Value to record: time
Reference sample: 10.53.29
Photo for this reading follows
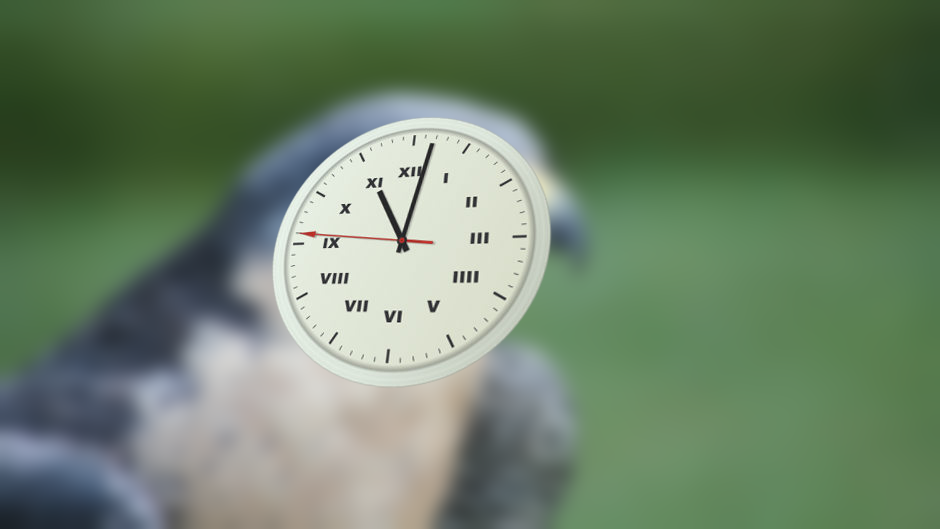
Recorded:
11.01.46
